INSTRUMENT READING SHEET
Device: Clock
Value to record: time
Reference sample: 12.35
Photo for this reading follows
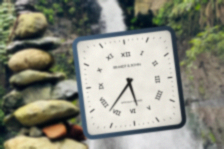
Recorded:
5.37
